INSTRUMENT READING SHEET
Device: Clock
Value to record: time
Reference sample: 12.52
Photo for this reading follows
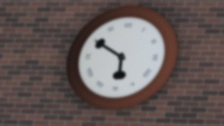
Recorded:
5.50
